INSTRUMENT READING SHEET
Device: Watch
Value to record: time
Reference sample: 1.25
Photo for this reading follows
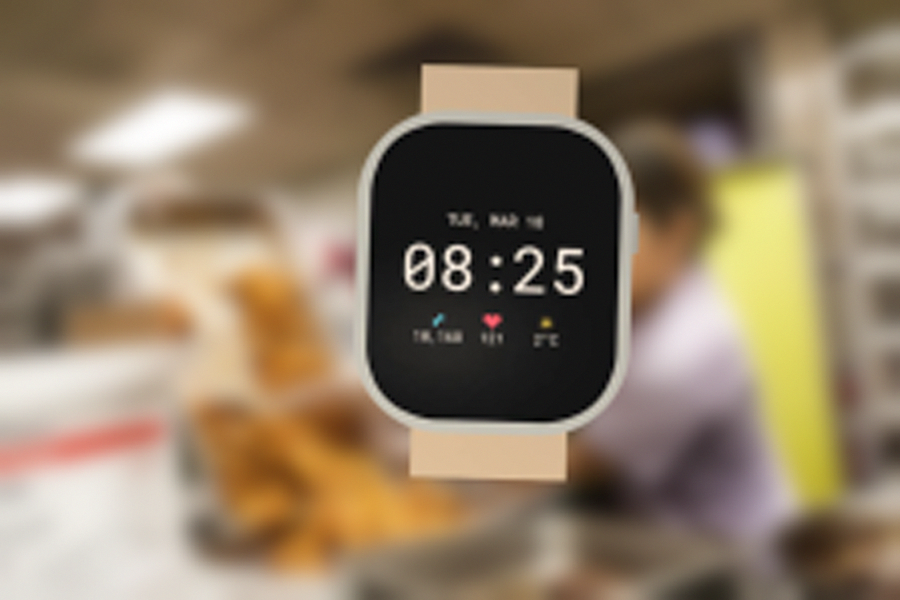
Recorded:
8.25
